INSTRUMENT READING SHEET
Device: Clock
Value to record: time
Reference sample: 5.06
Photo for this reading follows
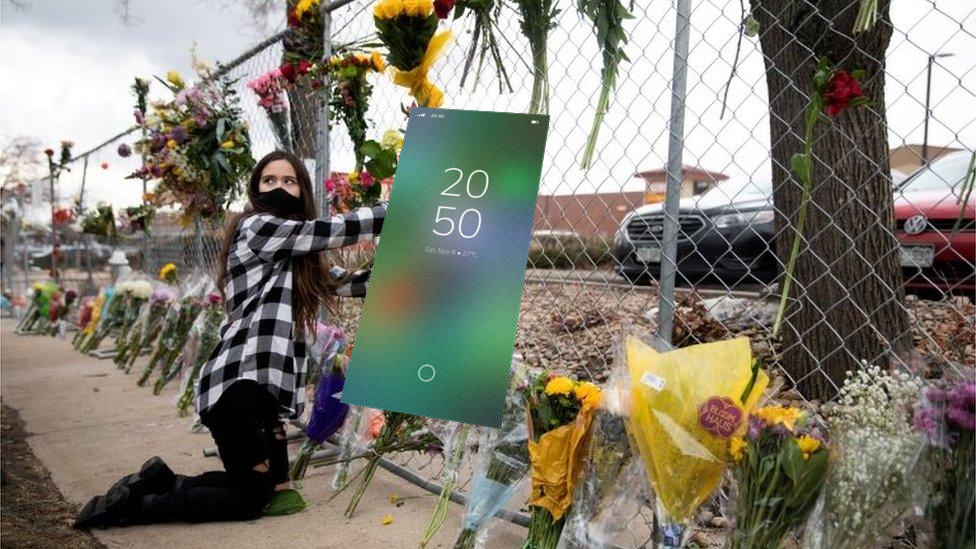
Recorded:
20.50
